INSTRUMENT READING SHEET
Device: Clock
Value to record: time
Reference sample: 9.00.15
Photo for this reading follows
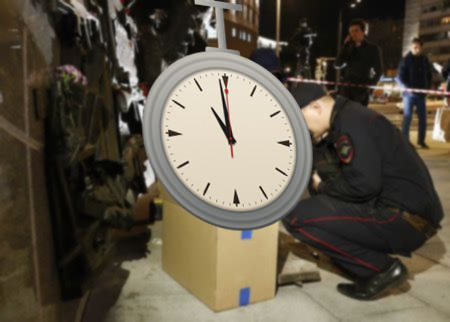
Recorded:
10.59.00
